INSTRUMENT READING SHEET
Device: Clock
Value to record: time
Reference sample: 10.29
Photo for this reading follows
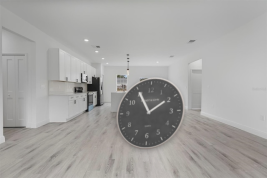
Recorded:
1.55
